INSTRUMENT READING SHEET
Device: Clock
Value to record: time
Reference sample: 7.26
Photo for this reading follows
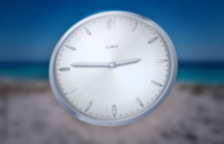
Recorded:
2.46
